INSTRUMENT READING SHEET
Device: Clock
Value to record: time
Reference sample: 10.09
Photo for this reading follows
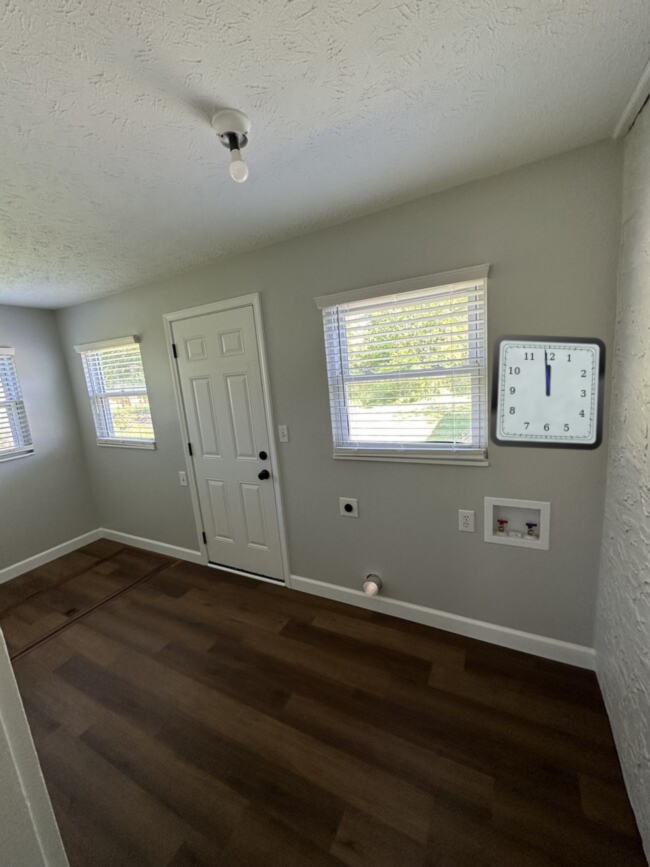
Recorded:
11.59
